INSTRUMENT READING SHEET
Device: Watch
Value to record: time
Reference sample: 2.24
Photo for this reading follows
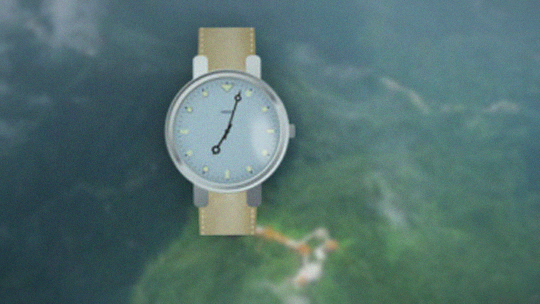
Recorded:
7.03
